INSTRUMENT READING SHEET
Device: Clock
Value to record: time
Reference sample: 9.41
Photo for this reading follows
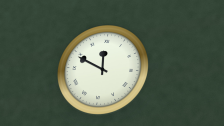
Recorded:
11.49
